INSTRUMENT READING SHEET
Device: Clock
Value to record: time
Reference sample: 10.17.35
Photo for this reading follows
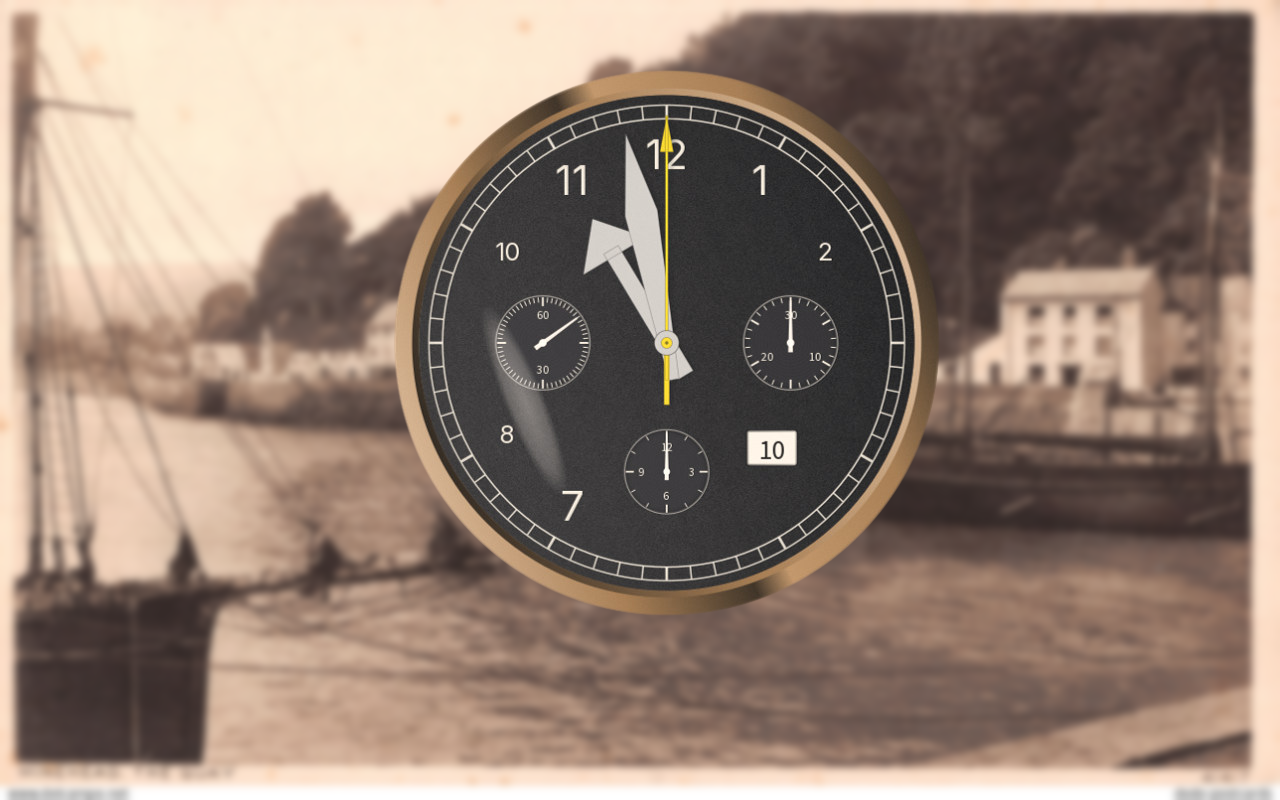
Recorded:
10.58.09
